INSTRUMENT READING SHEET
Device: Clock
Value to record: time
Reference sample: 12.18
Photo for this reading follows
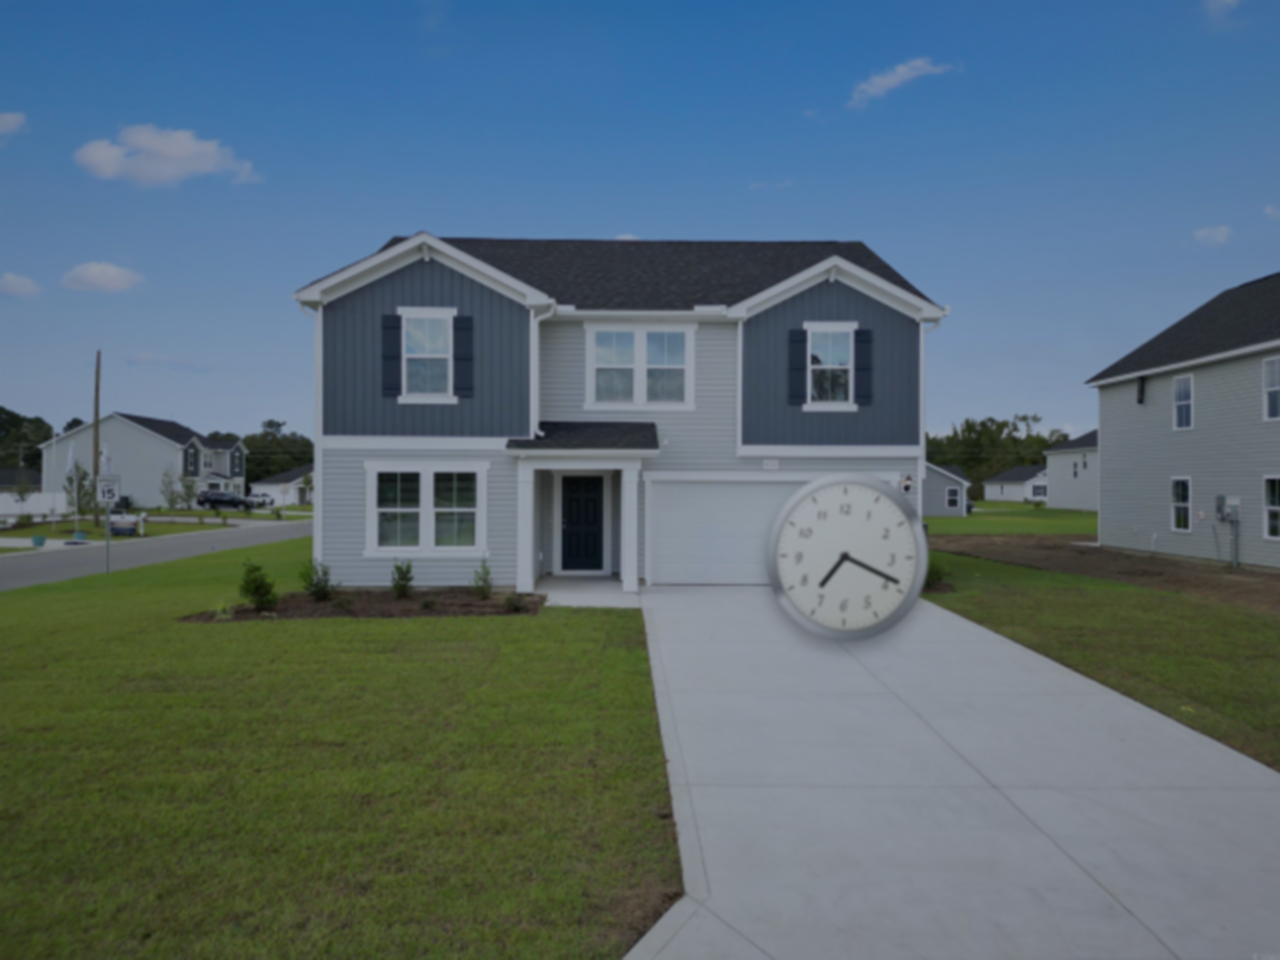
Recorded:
7.19
